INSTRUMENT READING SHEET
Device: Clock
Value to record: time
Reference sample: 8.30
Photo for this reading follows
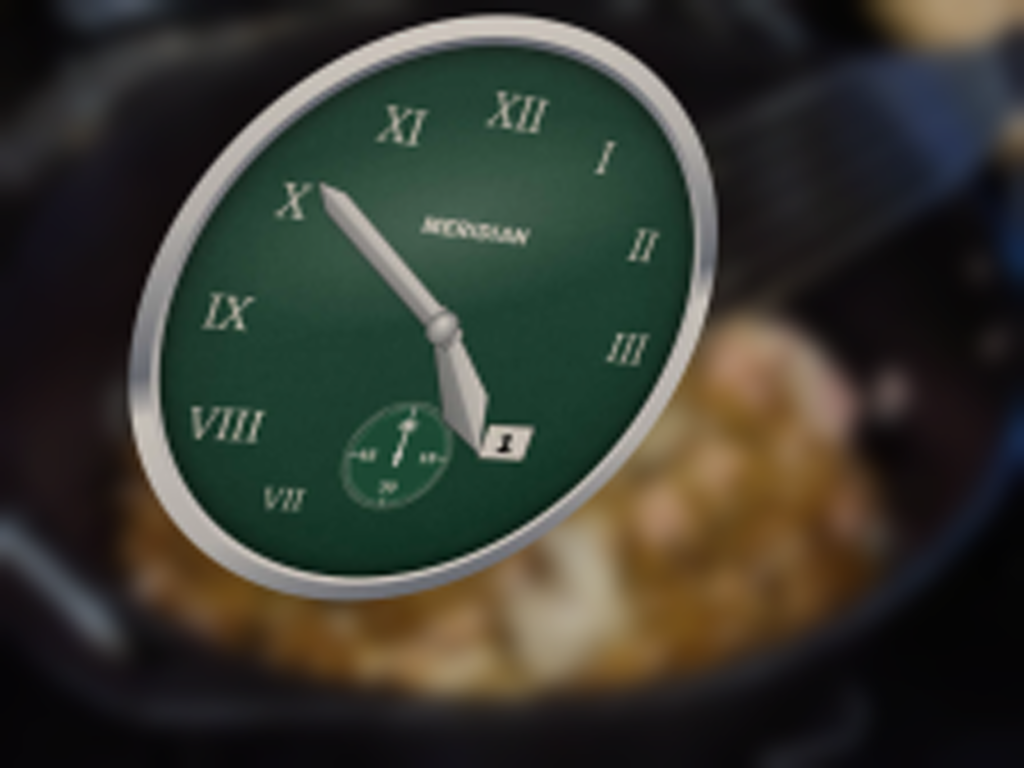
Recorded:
4.51
